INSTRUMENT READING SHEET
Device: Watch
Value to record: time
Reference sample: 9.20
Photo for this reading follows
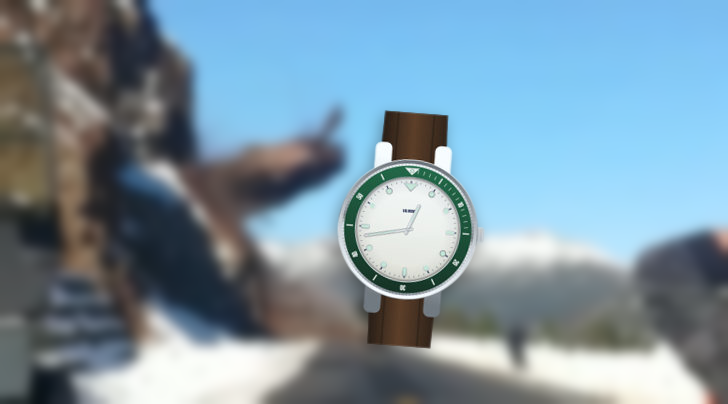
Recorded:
12.43
